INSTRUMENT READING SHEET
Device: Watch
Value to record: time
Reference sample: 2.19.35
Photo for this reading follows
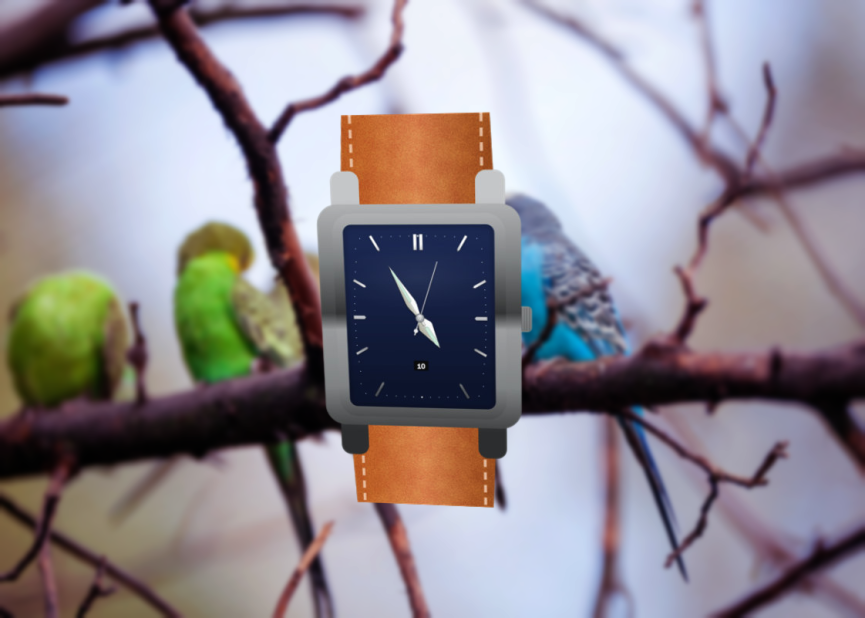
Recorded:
4.55.03
